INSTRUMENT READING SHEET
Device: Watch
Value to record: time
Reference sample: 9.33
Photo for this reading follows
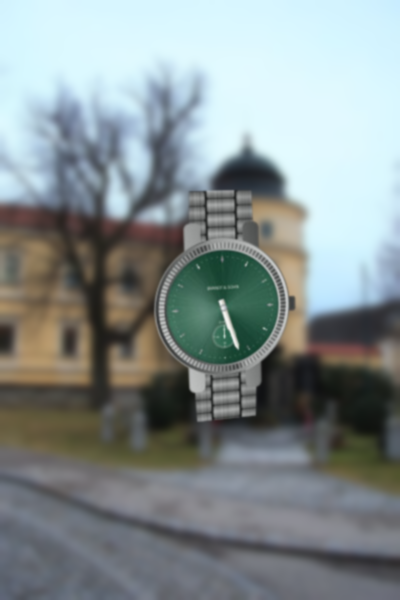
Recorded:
5.27
